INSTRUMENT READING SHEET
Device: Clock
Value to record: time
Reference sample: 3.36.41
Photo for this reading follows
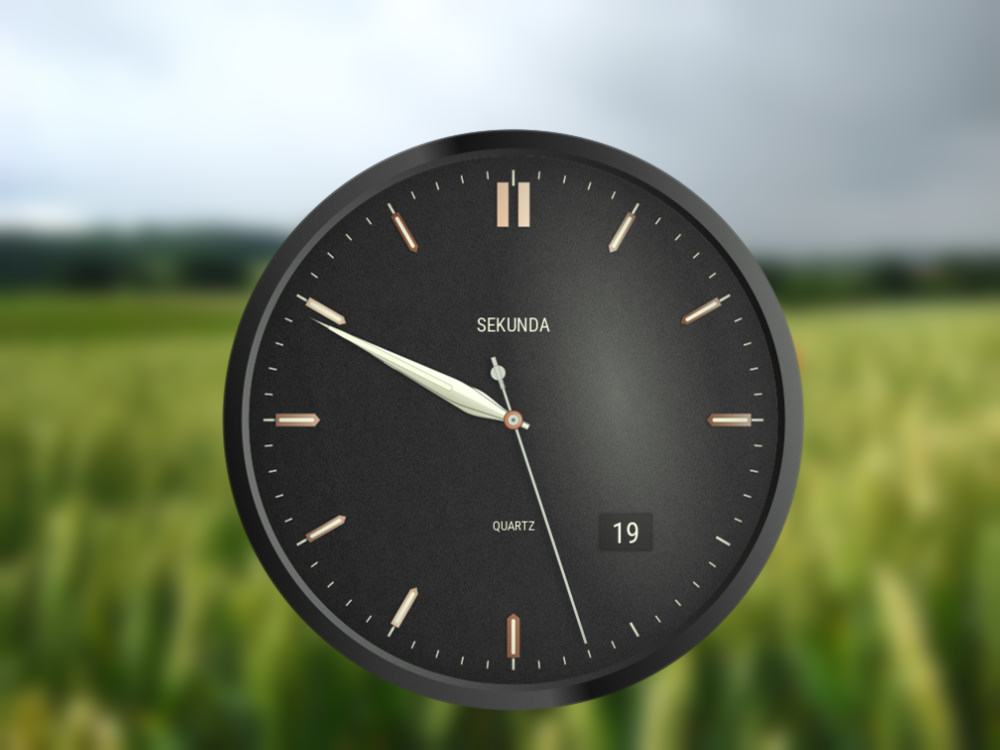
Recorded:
9.49.27
